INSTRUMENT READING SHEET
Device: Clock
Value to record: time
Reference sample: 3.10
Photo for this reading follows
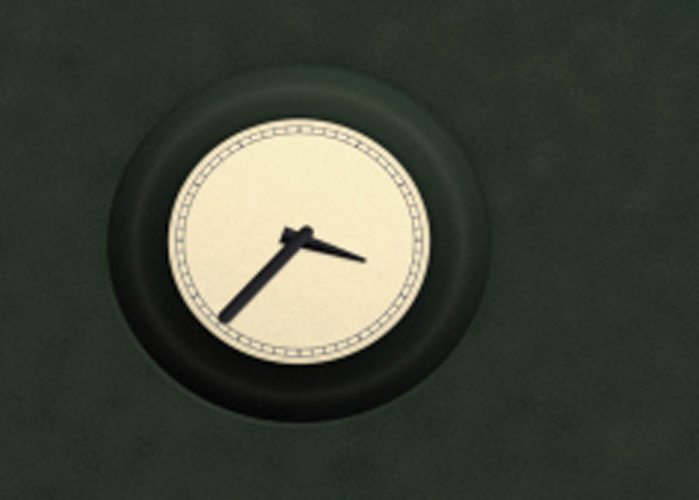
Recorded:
3.37
